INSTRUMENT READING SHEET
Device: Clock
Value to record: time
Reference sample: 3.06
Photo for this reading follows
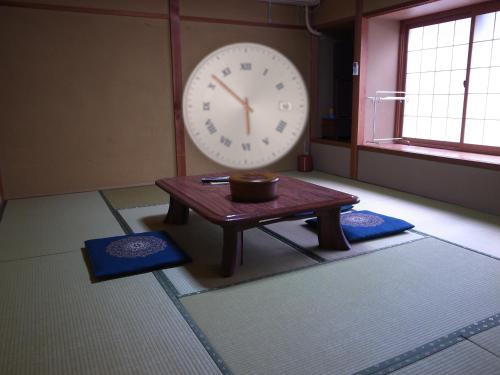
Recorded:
5.52
